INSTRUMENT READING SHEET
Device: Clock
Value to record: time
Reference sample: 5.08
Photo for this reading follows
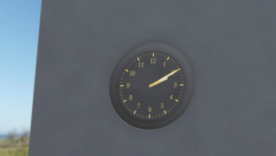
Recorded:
2.10
